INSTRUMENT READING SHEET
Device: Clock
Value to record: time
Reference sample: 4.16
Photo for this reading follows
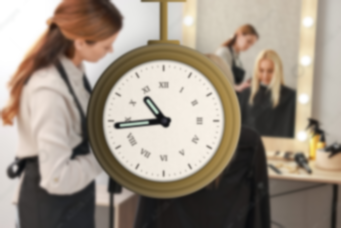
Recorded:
10.44
